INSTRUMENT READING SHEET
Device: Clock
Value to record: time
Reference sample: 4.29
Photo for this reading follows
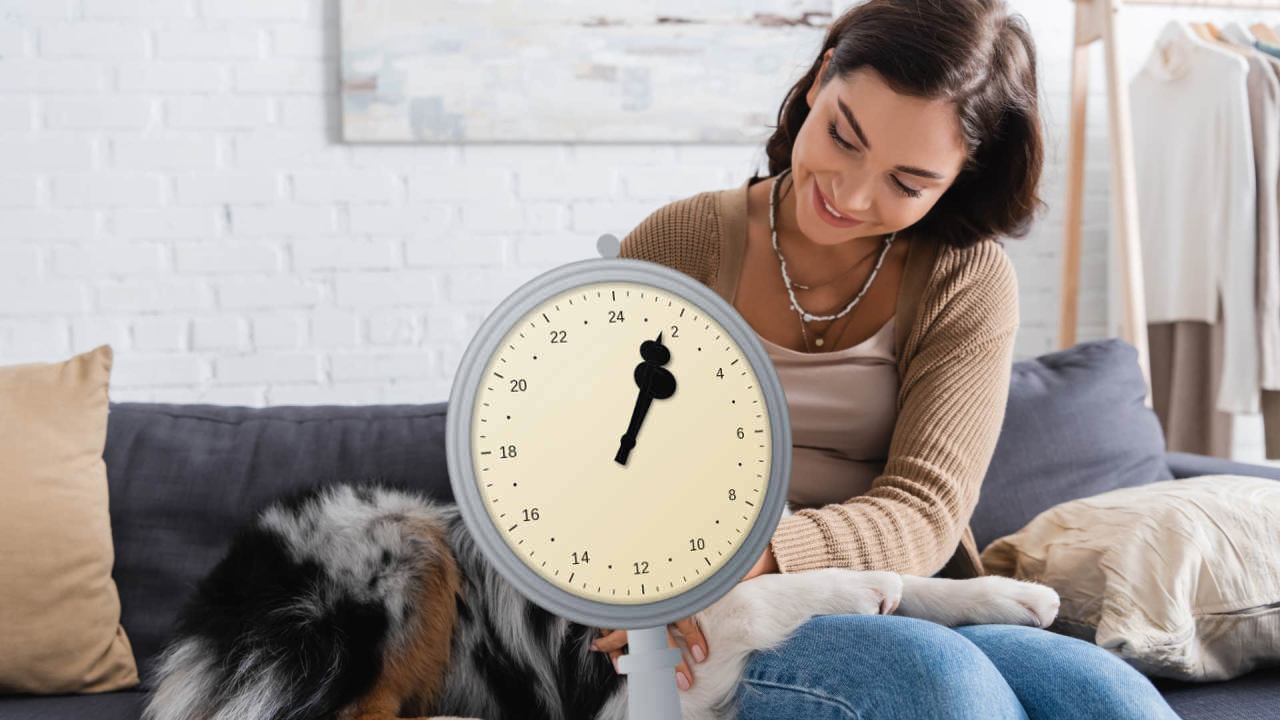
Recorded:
2.04
